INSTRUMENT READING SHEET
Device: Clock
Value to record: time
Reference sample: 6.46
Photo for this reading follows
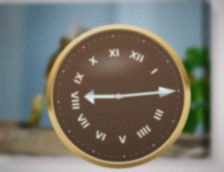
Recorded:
8.10
